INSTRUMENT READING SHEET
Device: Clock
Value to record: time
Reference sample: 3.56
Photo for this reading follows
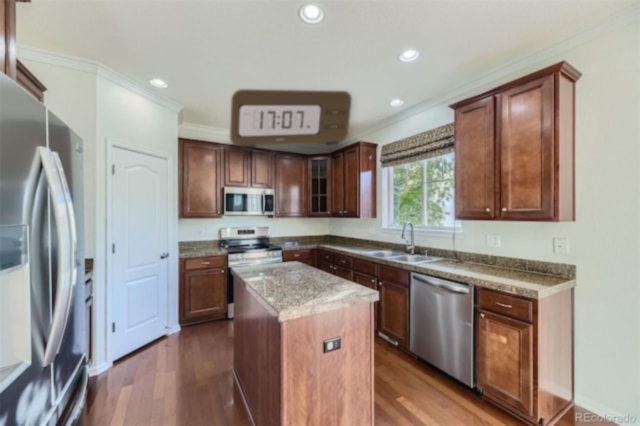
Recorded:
17.07
